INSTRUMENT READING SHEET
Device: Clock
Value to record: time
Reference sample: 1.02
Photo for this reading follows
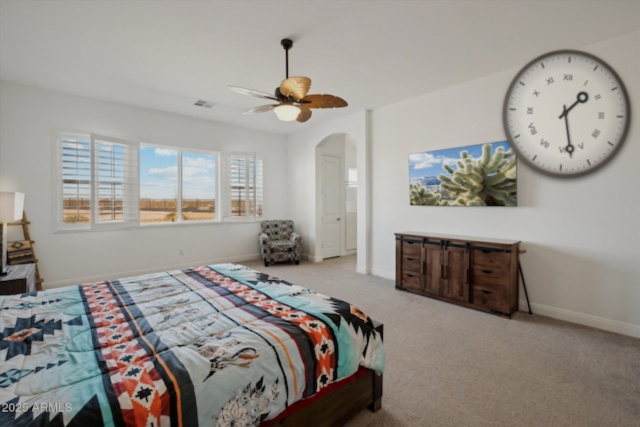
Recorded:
1.28
